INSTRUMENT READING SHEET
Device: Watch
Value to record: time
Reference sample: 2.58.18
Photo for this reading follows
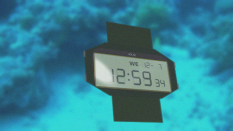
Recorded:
12.59.34
